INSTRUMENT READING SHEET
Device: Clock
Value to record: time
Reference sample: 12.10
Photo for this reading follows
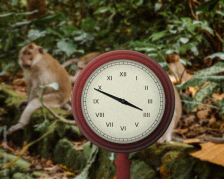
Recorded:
3.49
